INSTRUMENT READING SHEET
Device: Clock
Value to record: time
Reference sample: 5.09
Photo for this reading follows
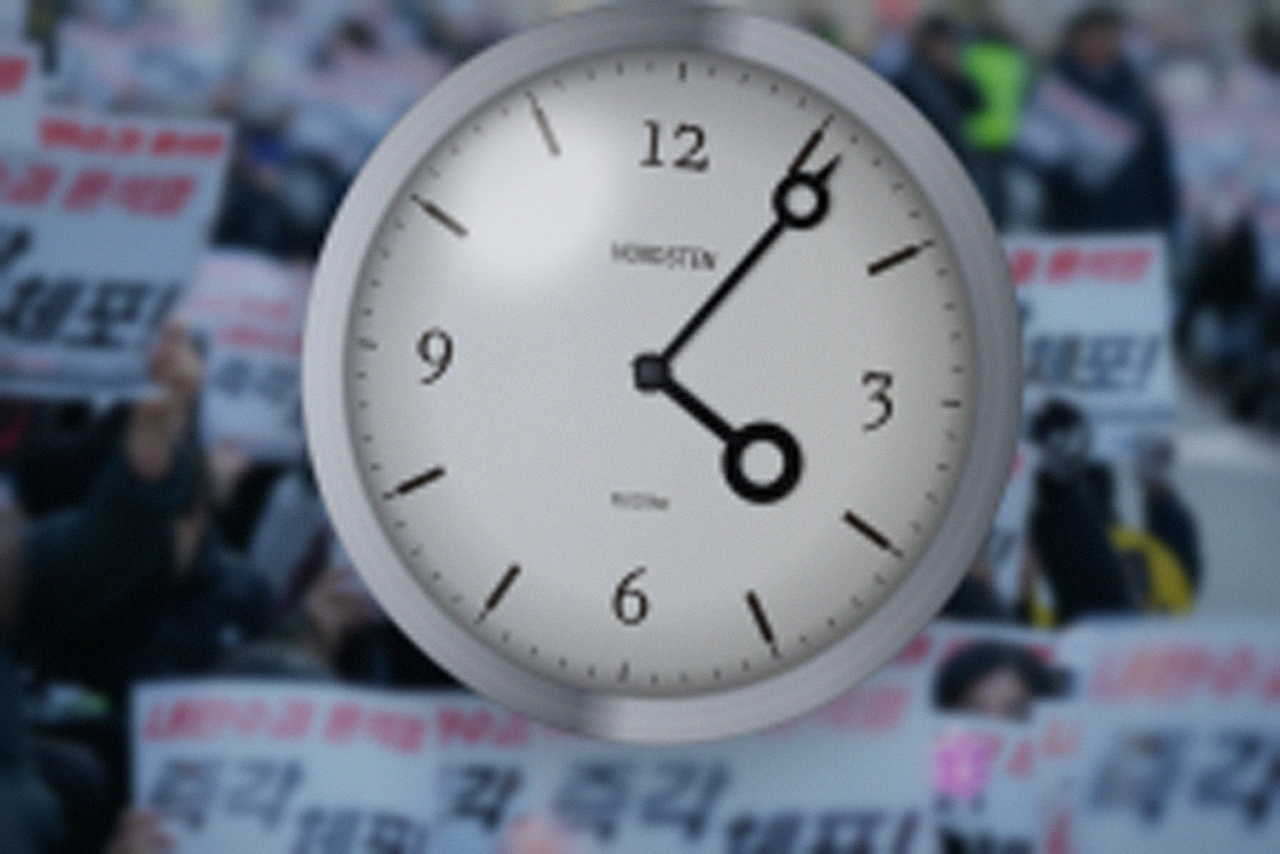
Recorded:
4.06
